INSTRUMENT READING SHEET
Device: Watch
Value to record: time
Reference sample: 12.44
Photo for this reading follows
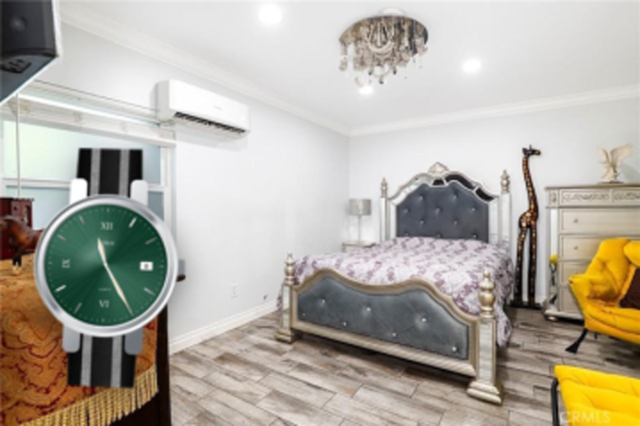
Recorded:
11.25
